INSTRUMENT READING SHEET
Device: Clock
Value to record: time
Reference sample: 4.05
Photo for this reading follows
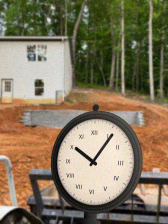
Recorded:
10.06
